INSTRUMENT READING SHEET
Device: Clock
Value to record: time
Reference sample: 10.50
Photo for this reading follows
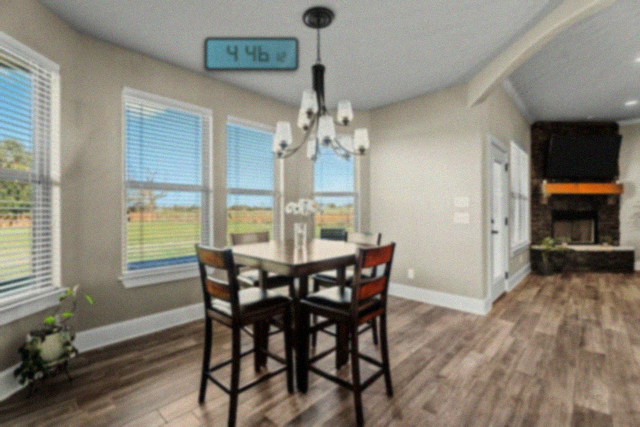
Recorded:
4.46
